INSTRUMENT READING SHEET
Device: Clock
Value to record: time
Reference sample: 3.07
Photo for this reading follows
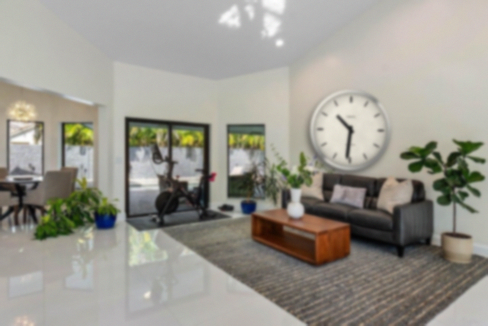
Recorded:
10.31
